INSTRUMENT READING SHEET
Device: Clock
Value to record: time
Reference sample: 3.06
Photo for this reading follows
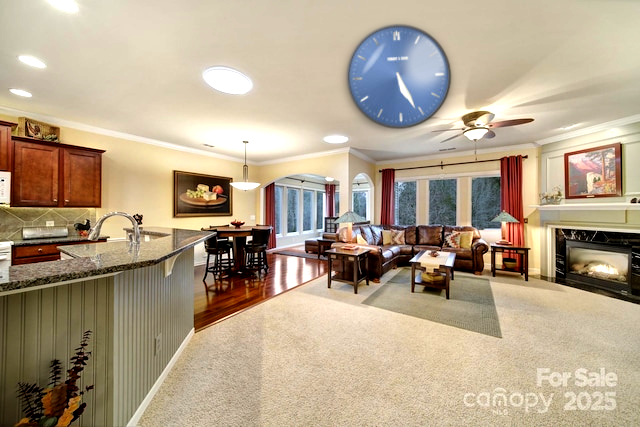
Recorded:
5.26
